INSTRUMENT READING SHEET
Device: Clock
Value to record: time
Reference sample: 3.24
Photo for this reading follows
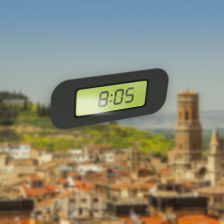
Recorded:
8.05
